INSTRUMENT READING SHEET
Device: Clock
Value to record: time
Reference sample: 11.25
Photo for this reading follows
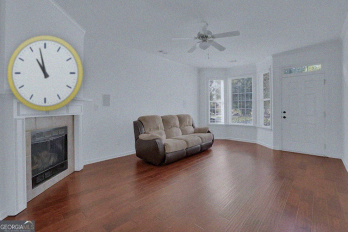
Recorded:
10.58
